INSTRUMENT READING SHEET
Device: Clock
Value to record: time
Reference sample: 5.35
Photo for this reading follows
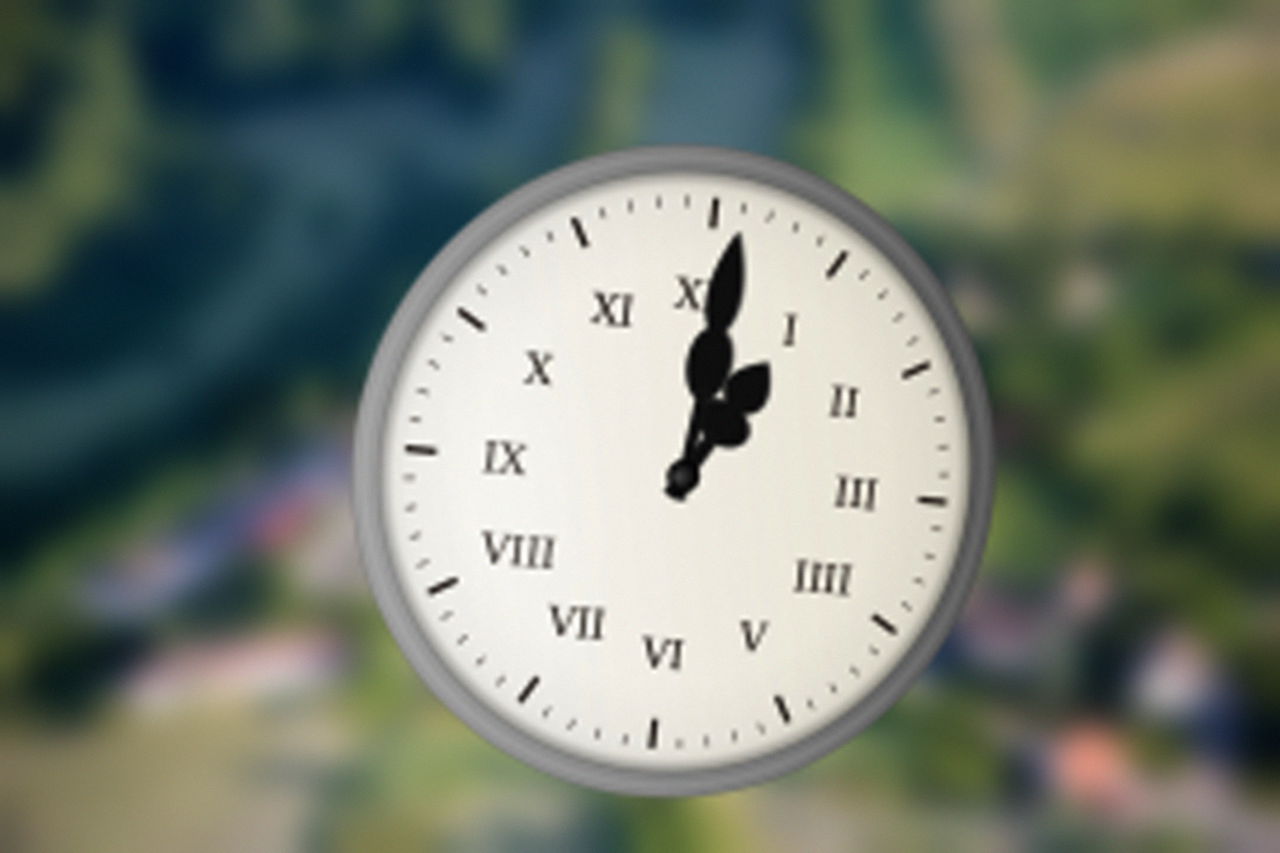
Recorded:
1.01
